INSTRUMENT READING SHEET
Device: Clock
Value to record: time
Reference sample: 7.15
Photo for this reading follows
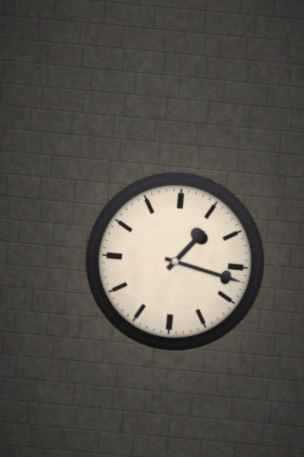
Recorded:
1.17
